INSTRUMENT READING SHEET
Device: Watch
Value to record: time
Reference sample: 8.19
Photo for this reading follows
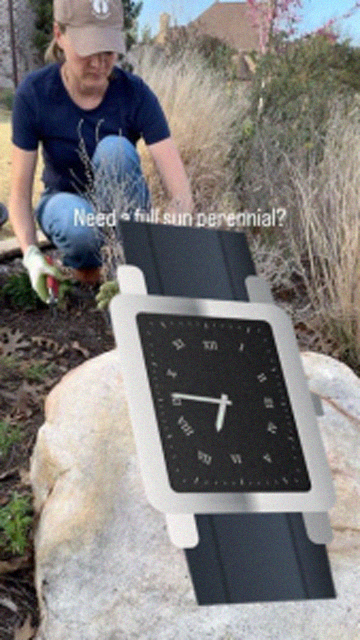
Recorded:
6.46
